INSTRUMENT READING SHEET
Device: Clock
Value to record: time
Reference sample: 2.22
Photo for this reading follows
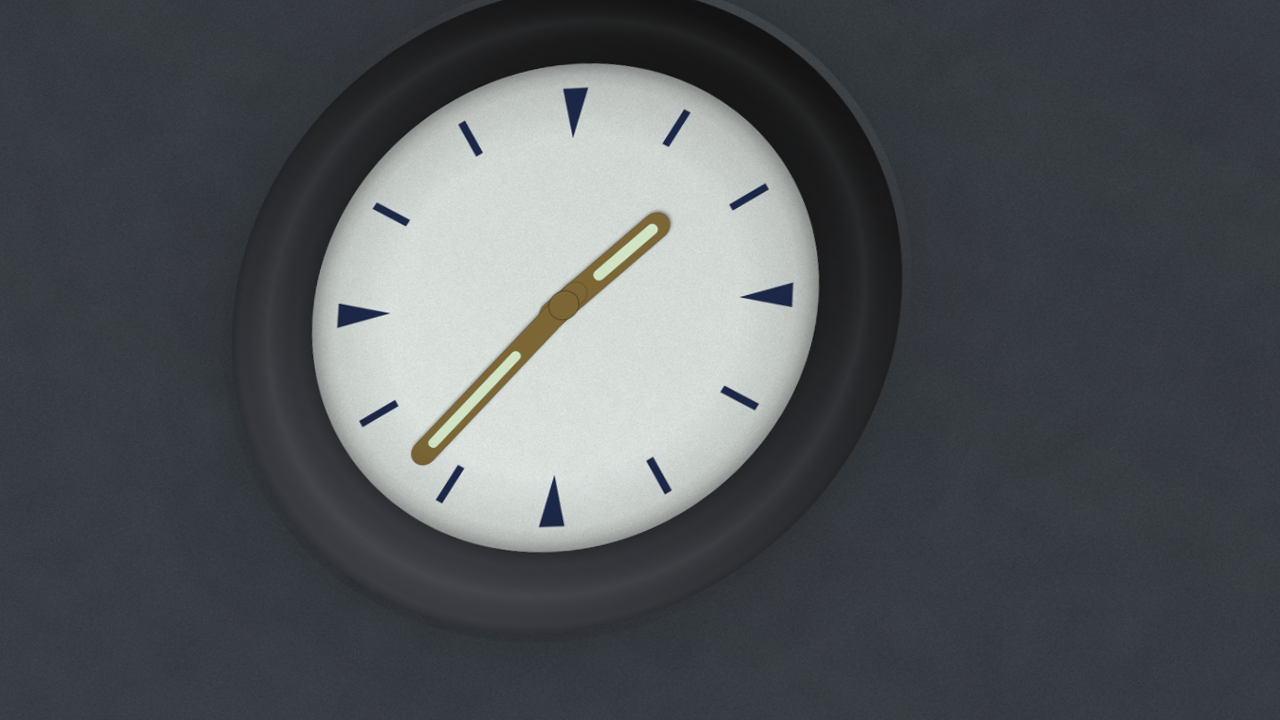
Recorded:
1.37
